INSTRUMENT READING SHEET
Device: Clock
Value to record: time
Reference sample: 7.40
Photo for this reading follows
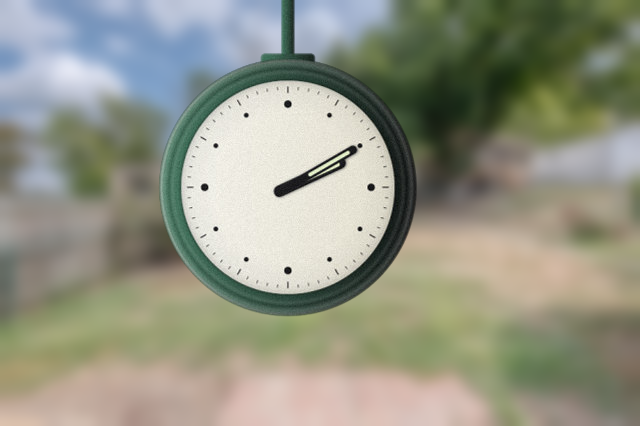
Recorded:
2.10
